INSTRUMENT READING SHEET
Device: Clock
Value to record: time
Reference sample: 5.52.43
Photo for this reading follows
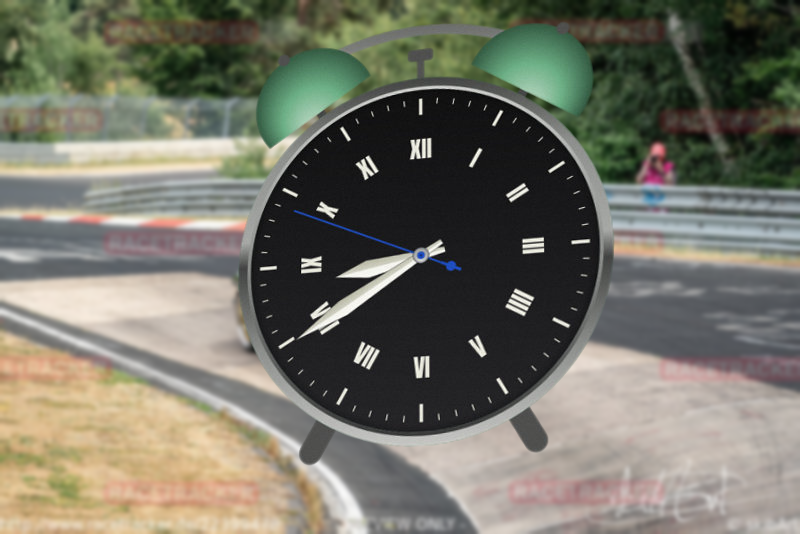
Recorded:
8.39.49
